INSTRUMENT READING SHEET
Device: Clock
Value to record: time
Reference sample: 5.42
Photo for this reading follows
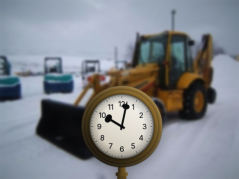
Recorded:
10.02
